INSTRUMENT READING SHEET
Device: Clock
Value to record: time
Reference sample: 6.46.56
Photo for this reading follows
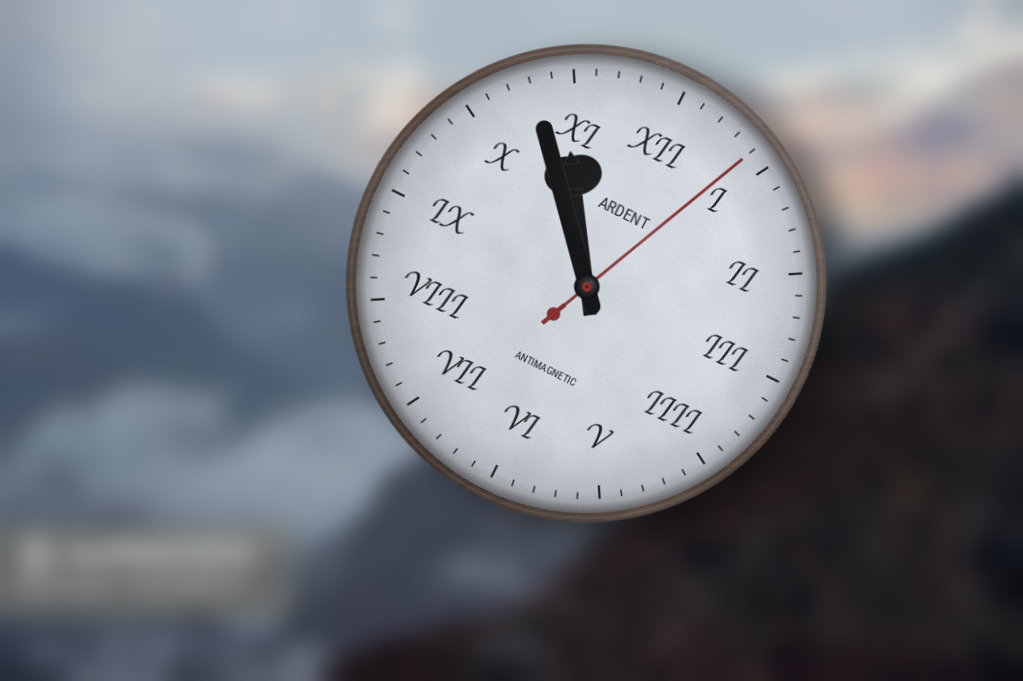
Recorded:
10.53.04
